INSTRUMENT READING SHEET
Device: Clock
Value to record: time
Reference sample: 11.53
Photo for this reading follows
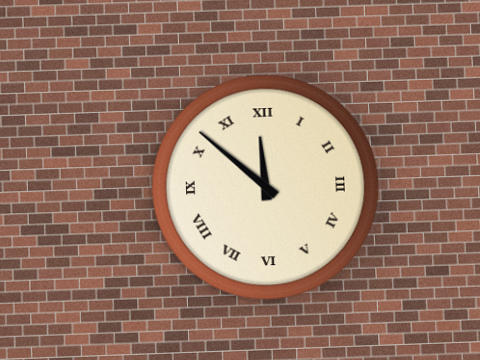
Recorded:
11.52
